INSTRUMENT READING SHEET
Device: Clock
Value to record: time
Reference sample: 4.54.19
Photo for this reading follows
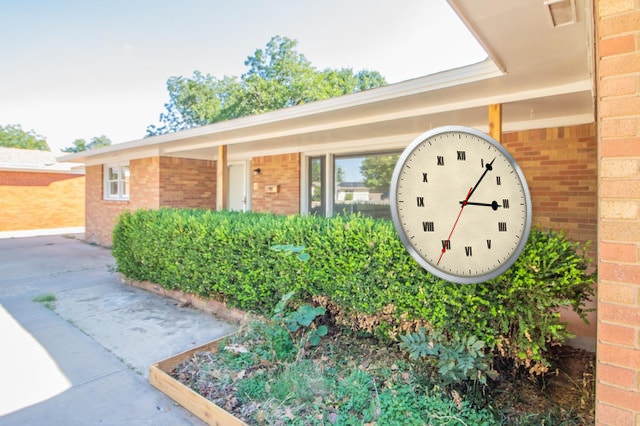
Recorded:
3.06.35
